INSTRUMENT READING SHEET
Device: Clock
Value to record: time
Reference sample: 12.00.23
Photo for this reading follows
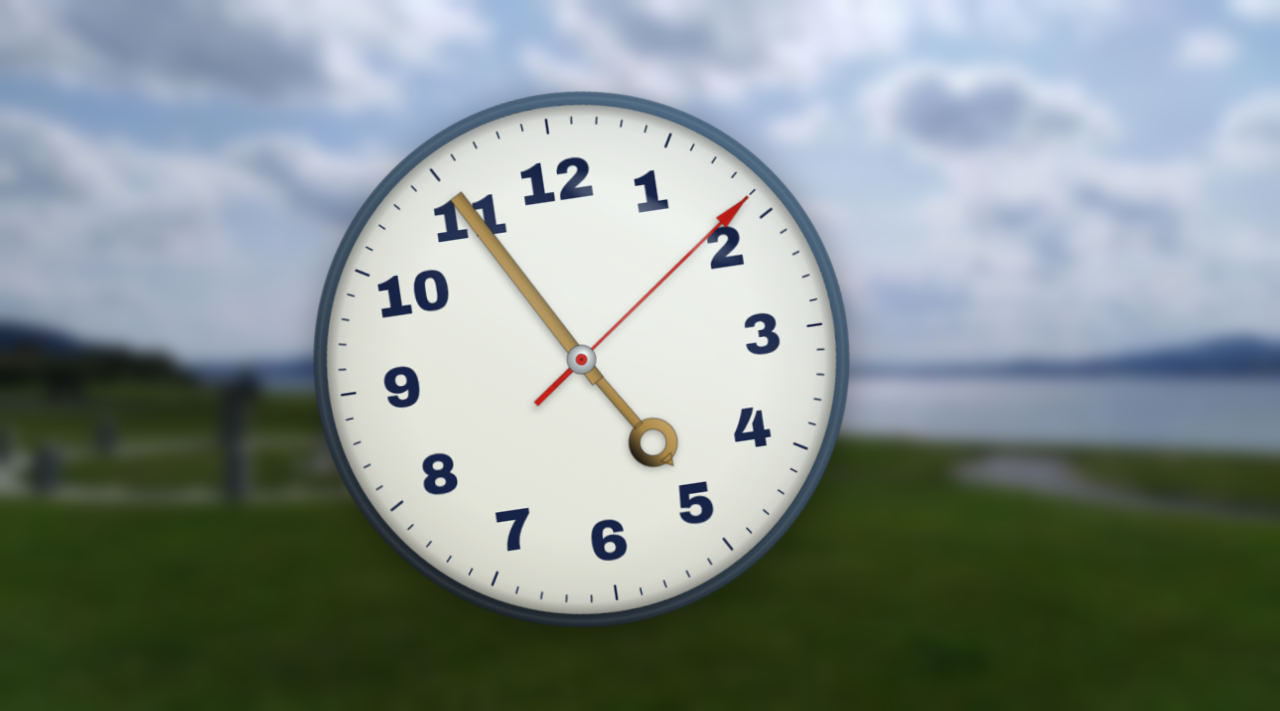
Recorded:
4.55.09
